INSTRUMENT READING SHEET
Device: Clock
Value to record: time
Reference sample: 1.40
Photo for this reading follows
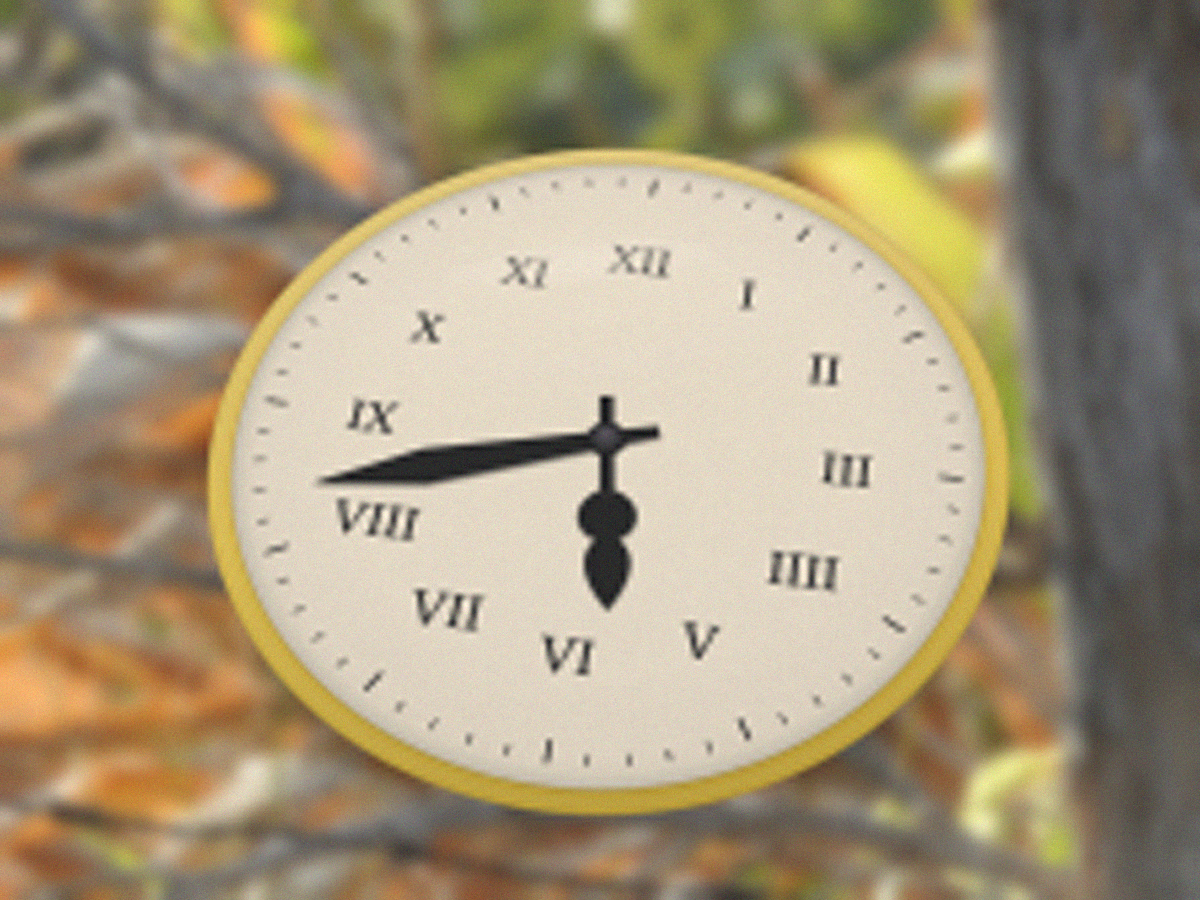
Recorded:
5.42
